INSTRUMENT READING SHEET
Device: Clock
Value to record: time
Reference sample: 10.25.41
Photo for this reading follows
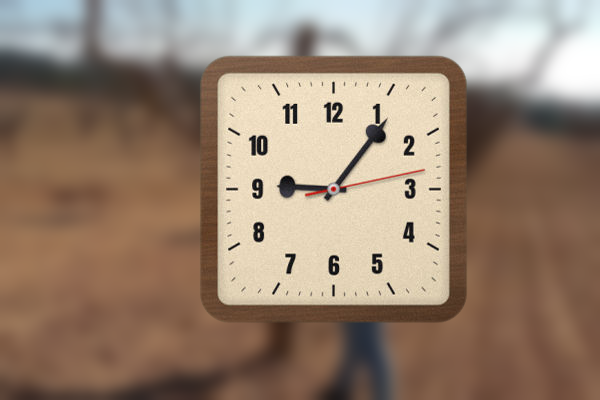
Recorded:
9.06.13
